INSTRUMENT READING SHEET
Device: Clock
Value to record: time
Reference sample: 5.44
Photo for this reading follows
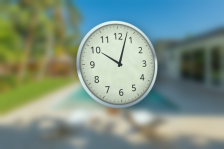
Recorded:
10.03
